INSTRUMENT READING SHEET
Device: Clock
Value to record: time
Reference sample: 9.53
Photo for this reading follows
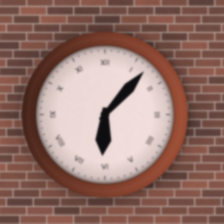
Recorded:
6.07
